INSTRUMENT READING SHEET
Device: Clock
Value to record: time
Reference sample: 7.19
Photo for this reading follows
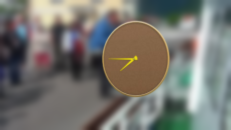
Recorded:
7.45
